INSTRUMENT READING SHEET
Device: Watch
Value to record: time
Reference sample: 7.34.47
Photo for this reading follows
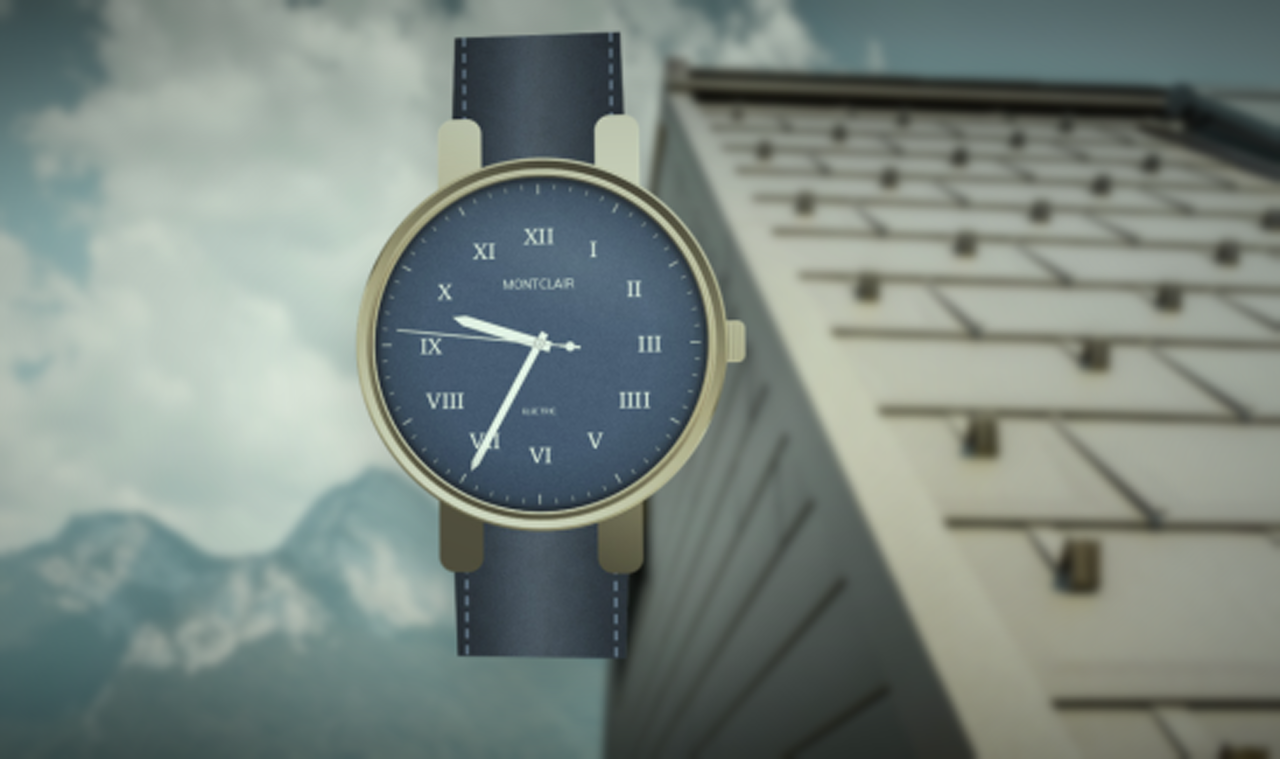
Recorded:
9.34.46
